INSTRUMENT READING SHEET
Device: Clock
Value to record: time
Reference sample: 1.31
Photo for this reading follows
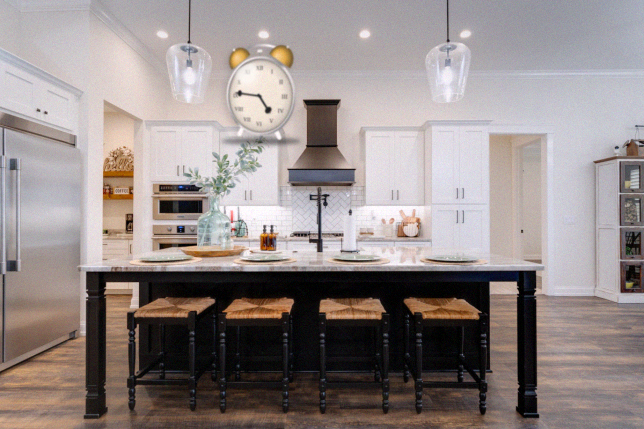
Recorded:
4.46
